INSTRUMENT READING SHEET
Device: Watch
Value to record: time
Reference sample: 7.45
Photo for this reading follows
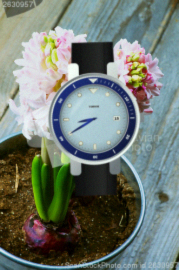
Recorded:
8.40
